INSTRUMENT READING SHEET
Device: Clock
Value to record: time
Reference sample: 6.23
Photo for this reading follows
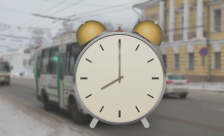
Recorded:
8.00
